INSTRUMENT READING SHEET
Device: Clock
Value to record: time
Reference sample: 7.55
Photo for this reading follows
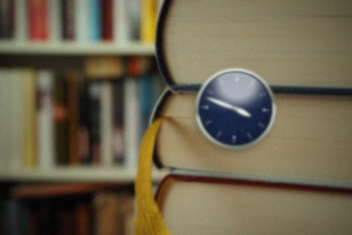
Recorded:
3.48
